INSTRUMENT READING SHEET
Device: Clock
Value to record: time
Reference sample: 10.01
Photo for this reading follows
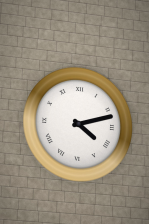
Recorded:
4.12
